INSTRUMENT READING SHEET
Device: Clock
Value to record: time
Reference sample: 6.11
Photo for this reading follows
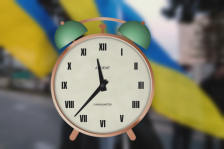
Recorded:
11.37
